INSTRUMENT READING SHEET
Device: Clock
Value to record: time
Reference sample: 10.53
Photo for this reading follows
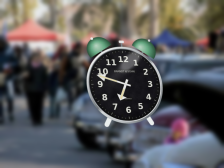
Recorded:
6.48
